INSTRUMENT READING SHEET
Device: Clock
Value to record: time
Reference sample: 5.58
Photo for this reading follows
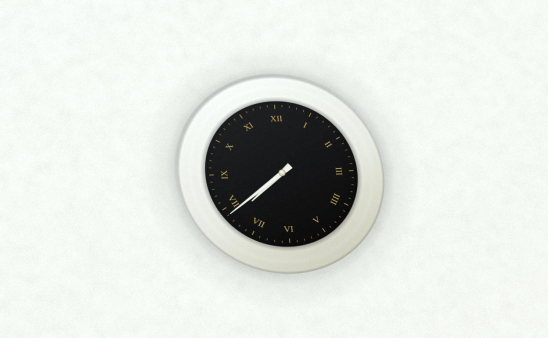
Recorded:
7.39
